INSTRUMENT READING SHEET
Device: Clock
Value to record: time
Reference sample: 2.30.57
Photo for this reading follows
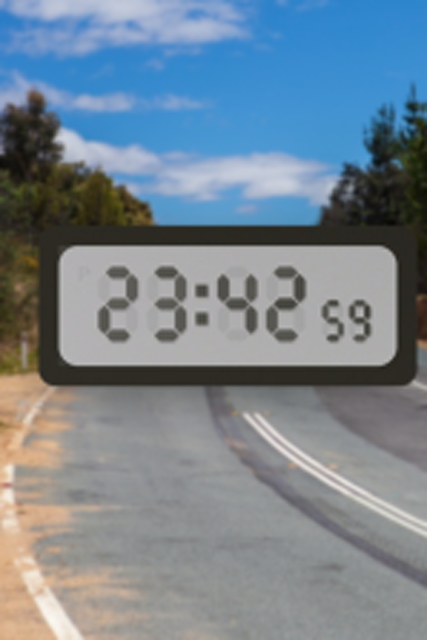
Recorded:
23.42.59
